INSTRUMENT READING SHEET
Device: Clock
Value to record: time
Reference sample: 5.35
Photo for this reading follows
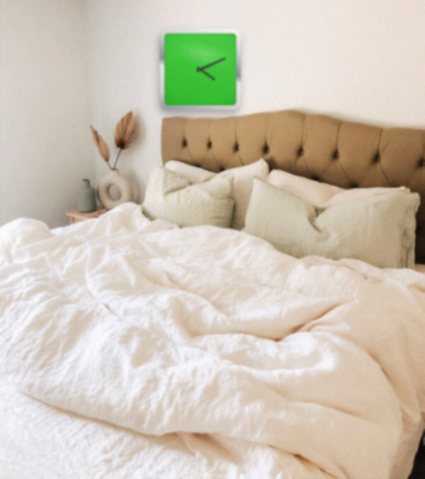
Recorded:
4.11
